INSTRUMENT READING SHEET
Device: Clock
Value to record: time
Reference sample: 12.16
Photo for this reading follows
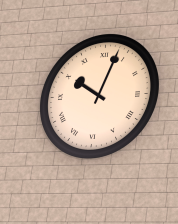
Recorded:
10.03
